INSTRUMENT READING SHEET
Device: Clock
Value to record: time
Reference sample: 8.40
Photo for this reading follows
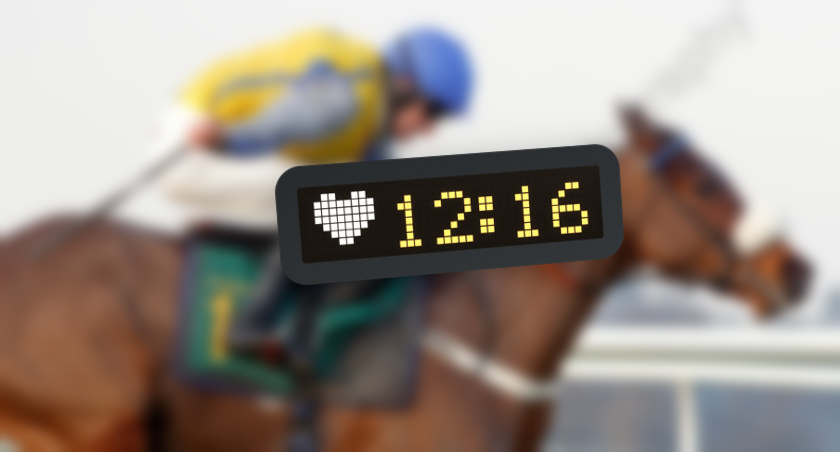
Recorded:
12.16
